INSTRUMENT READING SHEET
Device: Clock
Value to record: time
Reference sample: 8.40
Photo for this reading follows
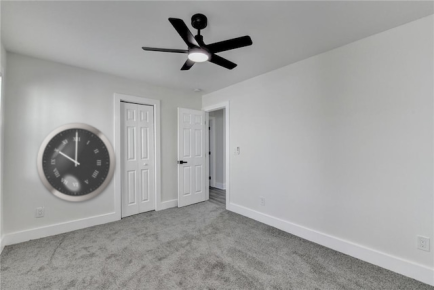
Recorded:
10.00
